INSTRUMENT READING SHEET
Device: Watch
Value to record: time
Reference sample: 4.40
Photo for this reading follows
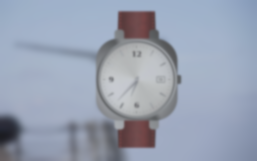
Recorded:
6.37
